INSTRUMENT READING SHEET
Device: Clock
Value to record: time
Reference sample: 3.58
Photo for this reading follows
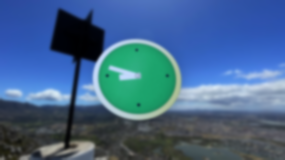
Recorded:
8.48
